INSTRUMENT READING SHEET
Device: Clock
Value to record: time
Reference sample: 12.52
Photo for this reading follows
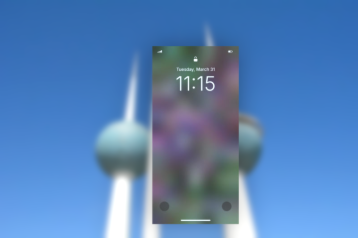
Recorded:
11.15
